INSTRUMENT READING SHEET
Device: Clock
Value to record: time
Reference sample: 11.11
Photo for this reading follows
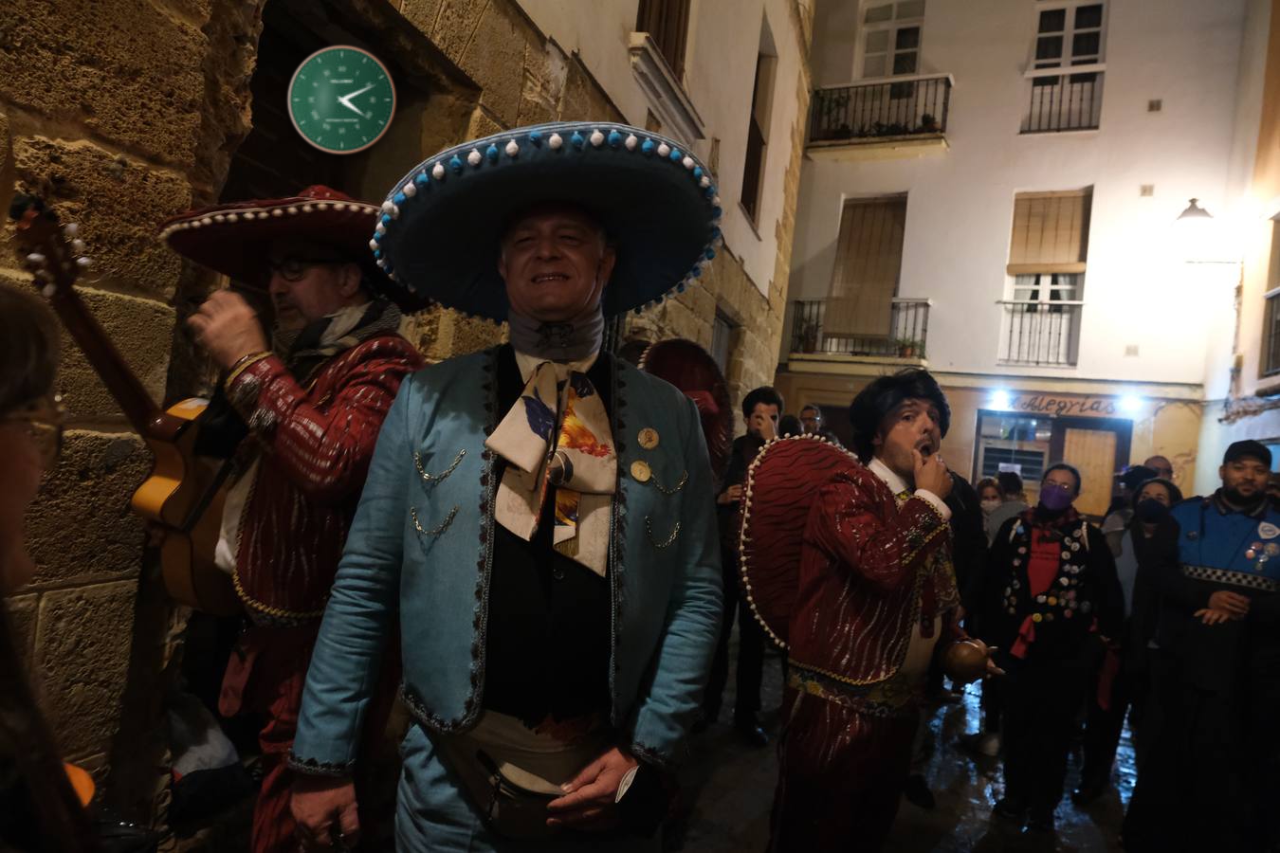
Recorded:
4.11
